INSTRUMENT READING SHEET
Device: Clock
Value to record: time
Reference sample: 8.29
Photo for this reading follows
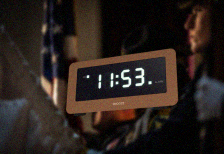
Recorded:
11.53
